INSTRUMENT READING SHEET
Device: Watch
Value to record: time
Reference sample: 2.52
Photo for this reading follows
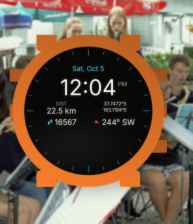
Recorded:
12.04
